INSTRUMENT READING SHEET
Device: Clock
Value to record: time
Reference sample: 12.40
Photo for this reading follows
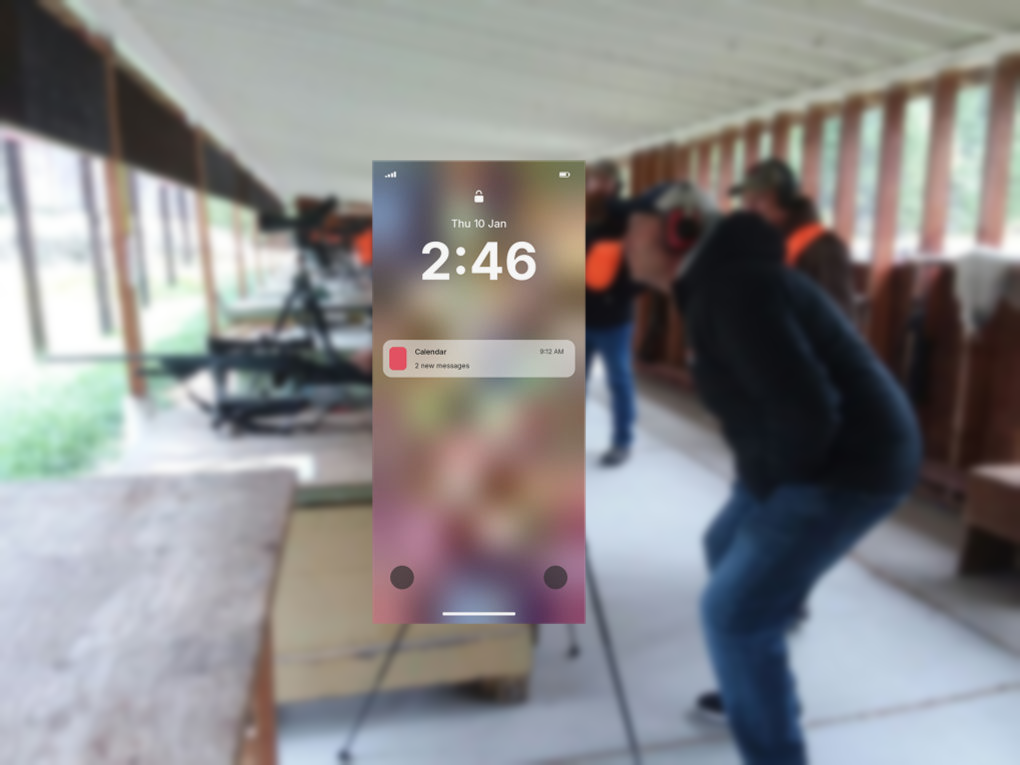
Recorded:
2.46
